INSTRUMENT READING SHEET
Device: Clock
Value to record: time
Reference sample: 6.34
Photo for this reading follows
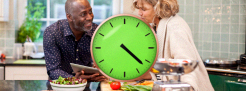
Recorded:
4.22
